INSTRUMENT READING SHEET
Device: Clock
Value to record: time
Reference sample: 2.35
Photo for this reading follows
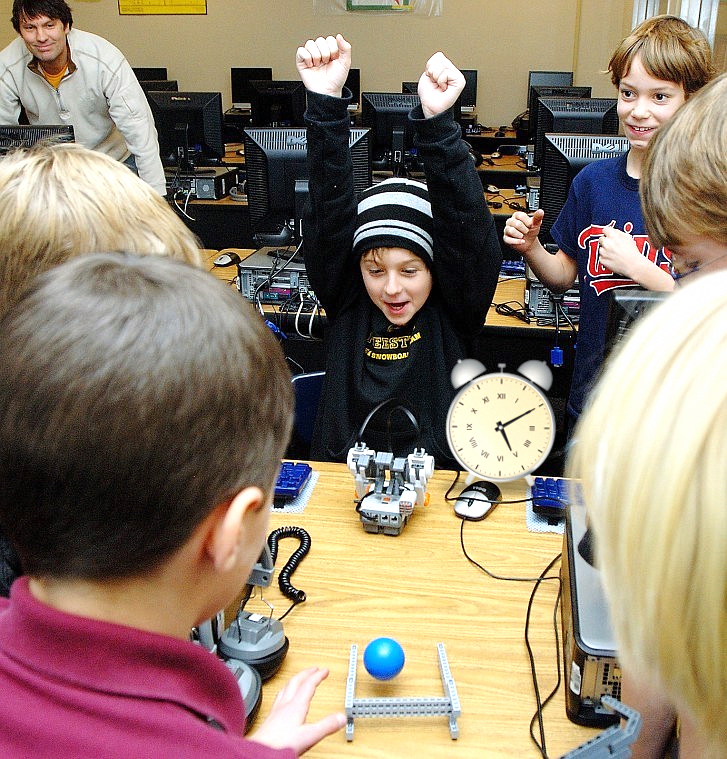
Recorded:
5.10
